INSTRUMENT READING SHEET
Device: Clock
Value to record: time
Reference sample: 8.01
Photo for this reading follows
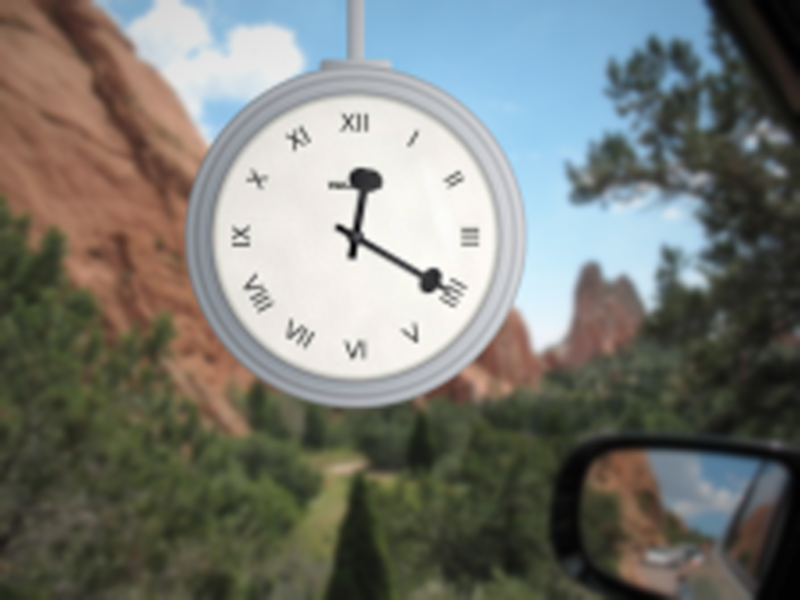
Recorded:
12.20
